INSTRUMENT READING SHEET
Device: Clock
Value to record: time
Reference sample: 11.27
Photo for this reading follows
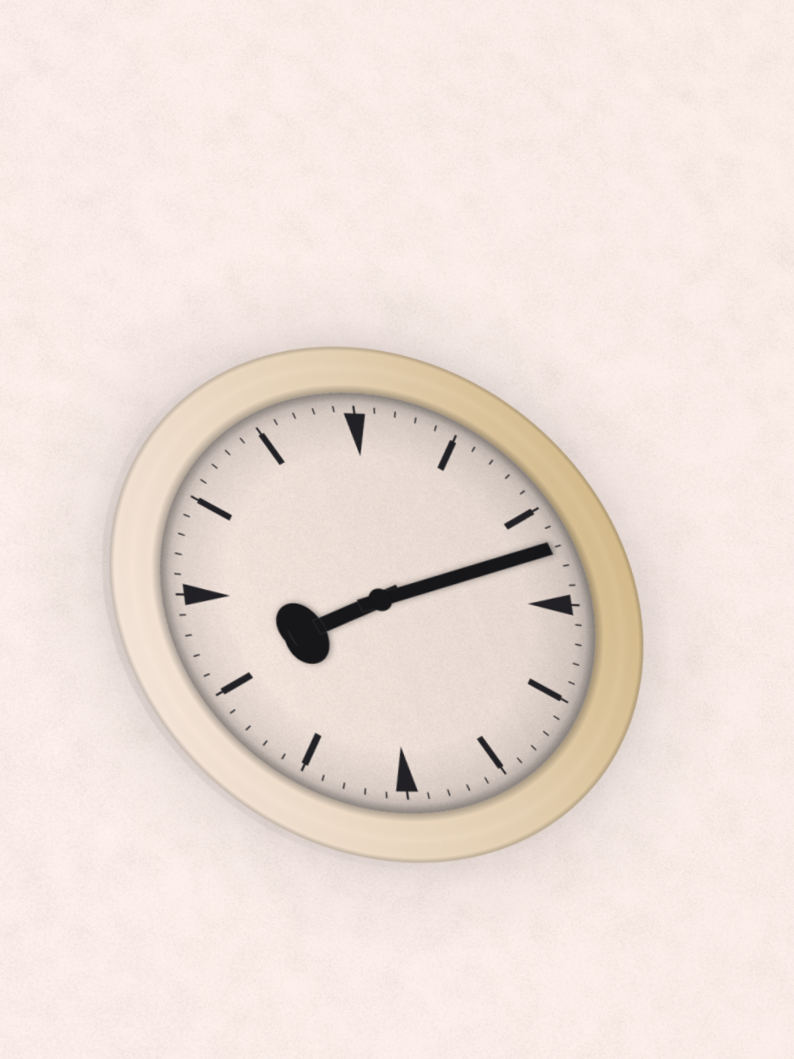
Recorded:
8.12
